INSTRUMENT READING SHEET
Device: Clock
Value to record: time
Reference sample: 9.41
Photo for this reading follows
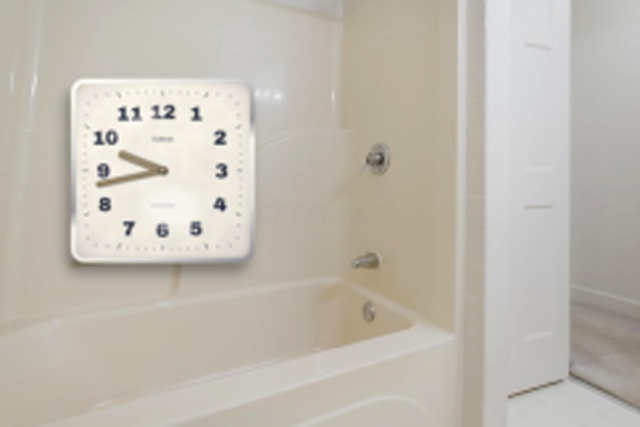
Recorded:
9.43
